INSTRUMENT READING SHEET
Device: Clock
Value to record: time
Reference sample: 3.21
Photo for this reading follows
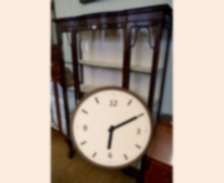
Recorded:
6.10
